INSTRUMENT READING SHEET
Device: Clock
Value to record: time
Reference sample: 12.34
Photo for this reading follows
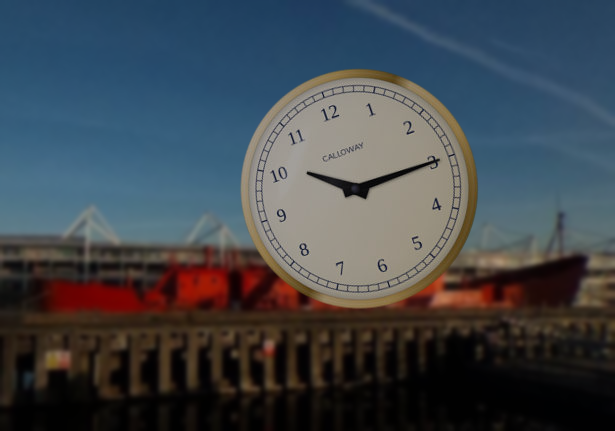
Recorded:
10.15
